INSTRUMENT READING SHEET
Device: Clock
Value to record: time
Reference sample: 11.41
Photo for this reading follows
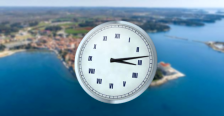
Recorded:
3.13
